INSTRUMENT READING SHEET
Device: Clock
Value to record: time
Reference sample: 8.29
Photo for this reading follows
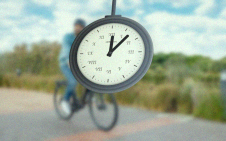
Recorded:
12.07
